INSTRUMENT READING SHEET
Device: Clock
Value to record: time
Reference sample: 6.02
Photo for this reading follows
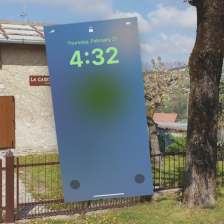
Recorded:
4.32
